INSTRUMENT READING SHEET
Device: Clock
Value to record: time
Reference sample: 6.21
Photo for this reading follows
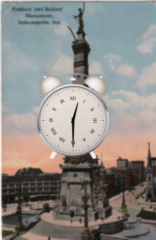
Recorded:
12.30
